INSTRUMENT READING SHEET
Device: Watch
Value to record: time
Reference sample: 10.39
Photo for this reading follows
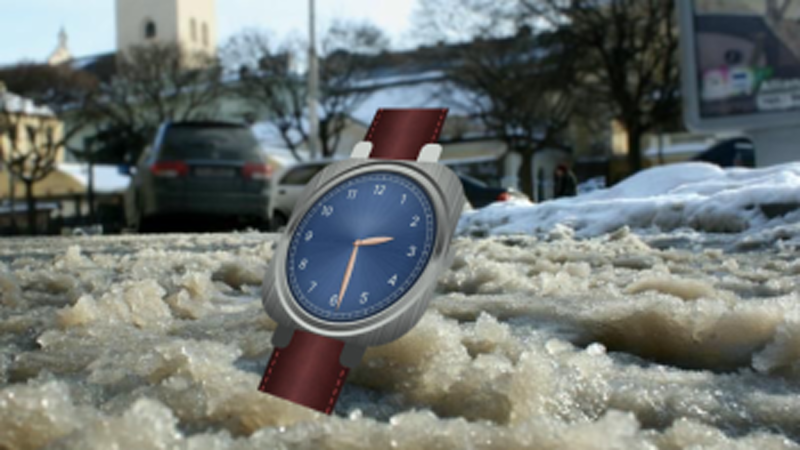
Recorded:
2.29
